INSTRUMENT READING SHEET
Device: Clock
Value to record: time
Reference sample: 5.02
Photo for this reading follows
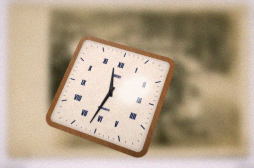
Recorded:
11.32
